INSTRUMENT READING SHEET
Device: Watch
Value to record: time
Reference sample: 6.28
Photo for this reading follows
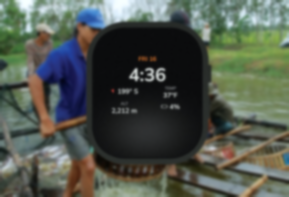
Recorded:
4.36
